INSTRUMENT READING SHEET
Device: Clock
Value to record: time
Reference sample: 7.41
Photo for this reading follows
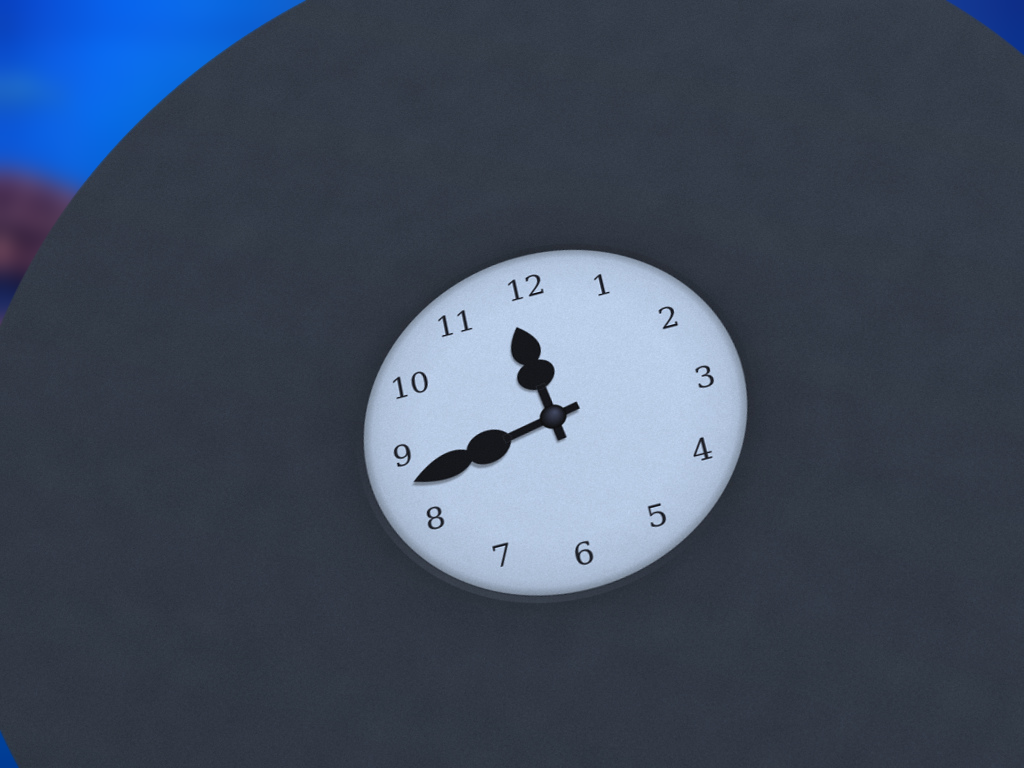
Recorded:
11.43
